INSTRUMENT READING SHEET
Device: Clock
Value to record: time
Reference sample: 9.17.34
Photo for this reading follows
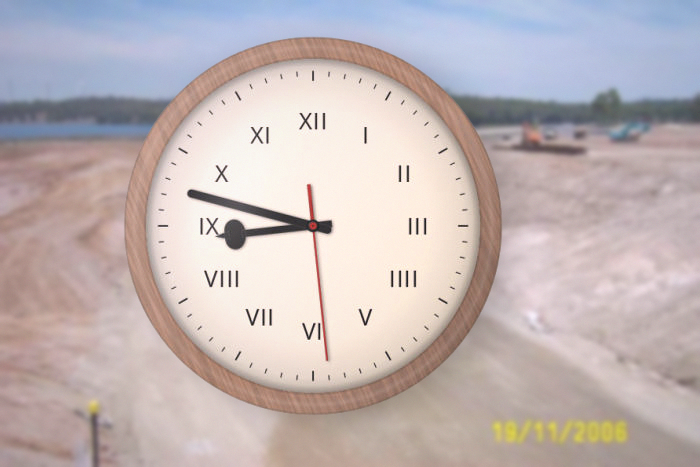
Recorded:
8.47.29
